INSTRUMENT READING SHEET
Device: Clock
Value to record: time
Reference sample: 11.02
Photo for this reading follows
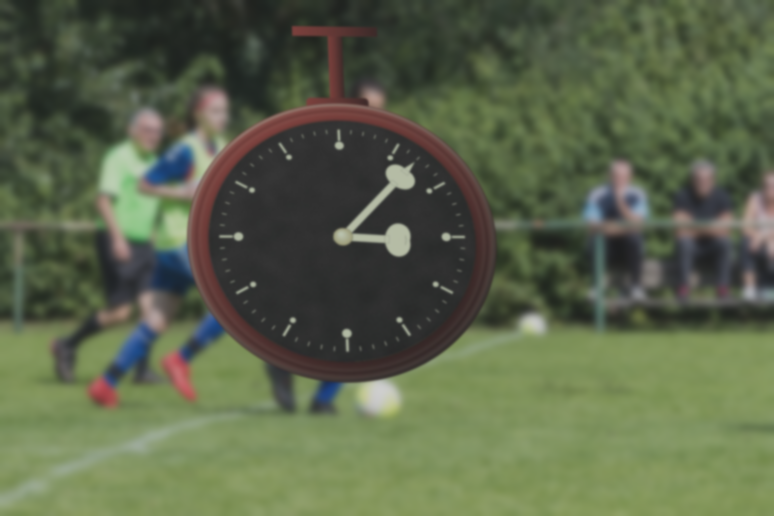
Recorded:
3.07
